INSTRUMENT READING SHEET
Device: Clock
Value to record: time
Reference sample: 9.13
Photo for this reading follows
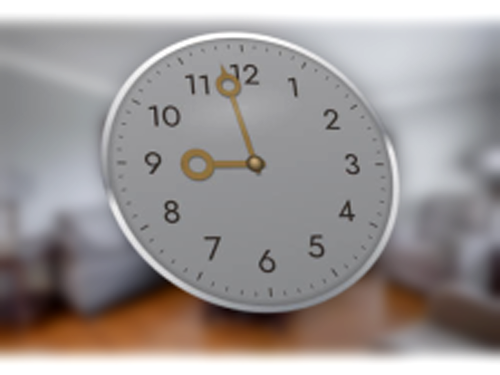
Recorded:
8.58
